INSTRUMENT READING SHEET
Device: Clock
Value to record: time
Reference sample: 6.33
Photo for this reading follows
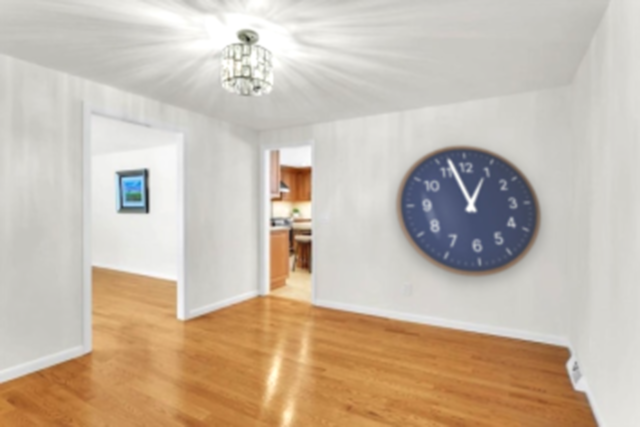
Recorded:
12.57
